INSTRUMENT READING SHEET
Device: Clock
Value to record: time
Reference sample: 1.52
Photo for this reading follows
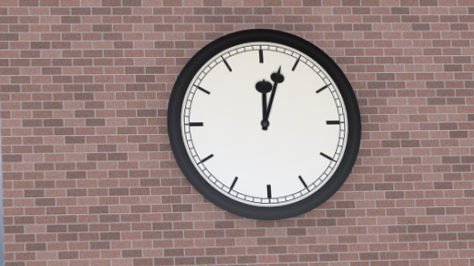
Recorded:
12.03
